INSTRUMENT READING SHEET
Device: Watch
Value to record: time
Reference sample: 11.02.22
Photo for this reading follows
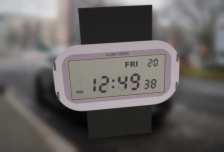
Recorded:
12.49.38
